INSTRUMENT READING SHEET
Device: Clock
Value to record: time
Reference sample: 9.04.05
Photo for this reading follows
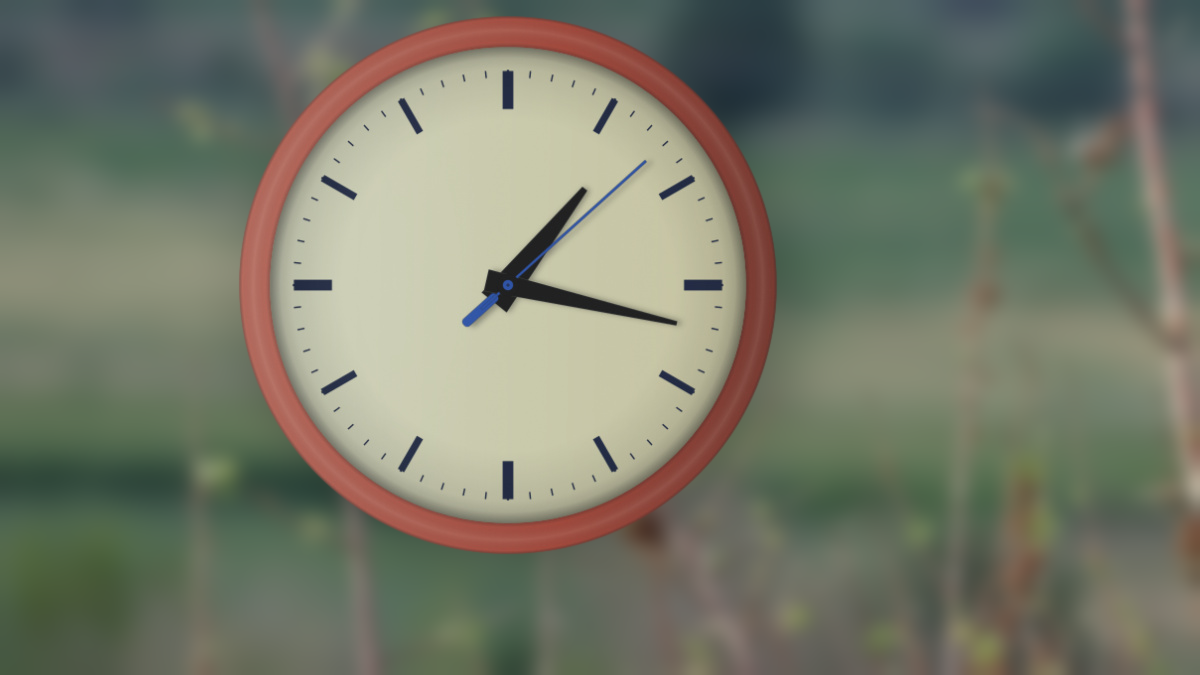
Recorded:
1.17.08
